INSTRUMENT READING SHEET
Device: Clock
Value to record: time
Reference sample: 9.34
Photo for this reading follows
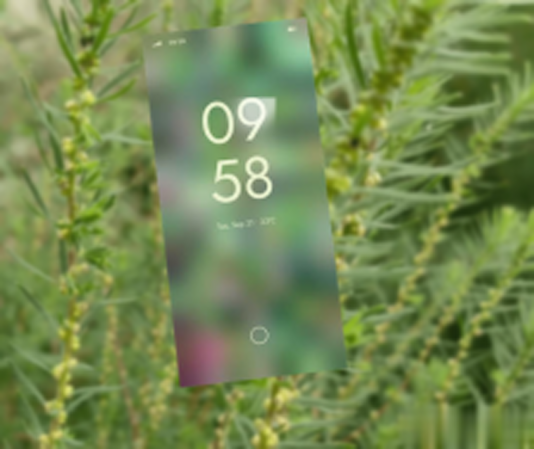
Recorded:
9.58
